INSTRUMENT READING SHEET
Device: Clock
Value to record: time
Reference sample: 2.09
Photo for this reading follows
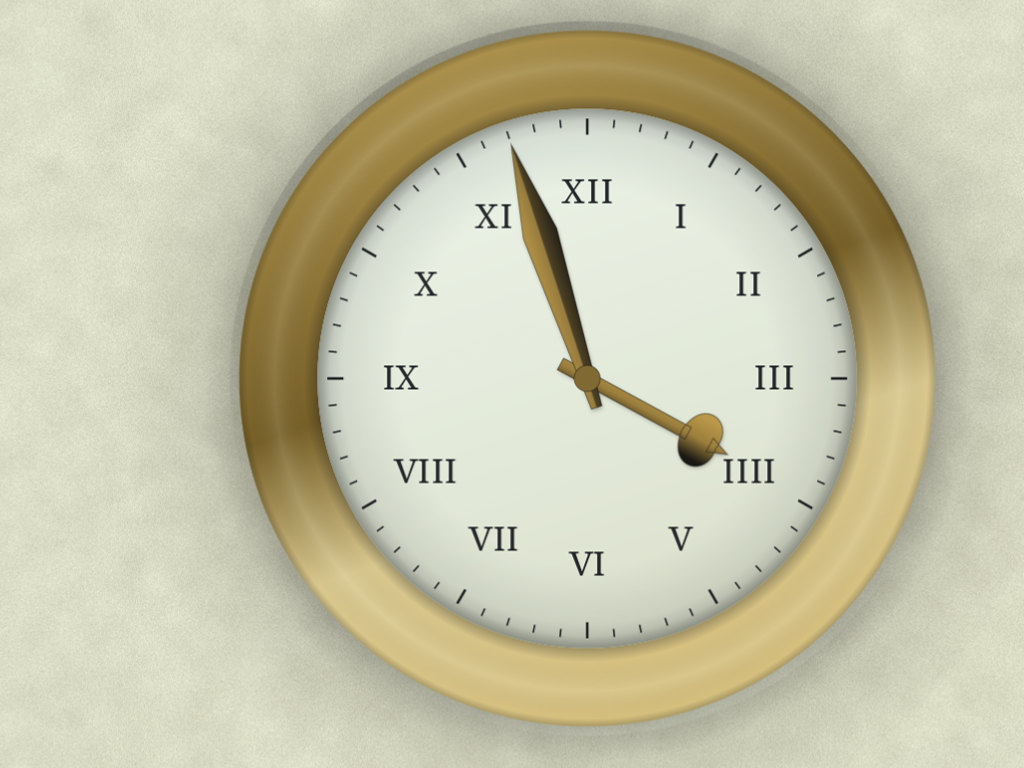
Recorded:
3.57
